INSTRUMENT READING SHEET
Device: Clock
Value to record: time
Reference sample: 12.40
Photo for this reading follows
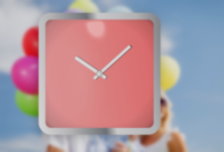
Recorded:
10.08
